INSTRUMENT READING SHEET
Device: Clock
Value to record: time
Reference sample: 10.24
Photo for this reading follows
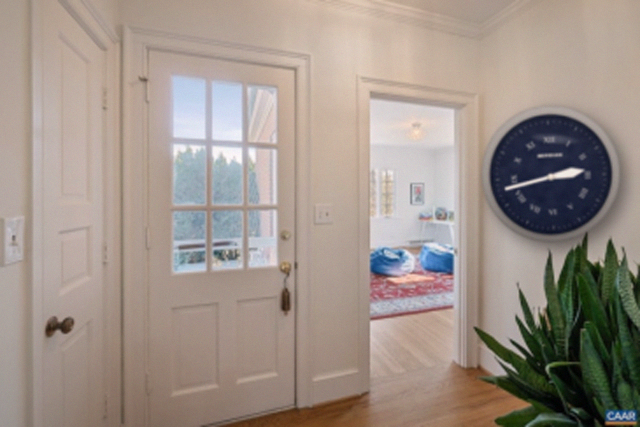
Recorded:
2.43
